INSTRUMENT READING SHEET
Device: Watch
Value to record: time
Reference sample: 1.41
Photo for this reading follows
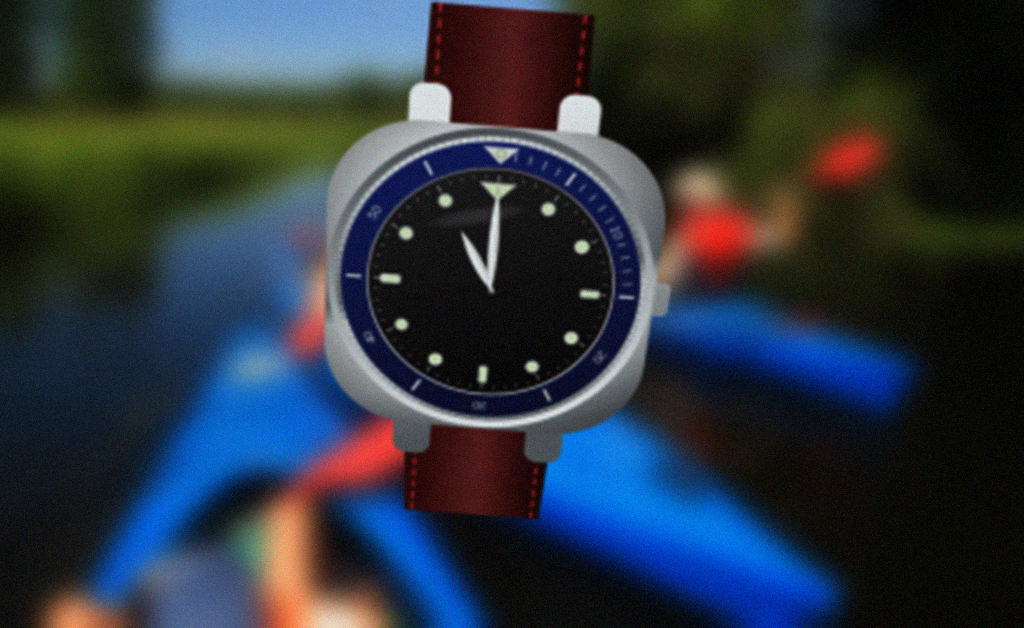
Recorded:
11.00
